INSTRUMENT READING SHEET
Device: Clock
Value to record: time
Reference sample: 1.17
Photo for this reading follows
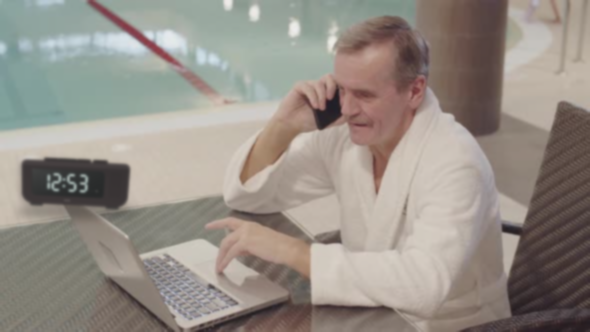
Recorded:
12.53
